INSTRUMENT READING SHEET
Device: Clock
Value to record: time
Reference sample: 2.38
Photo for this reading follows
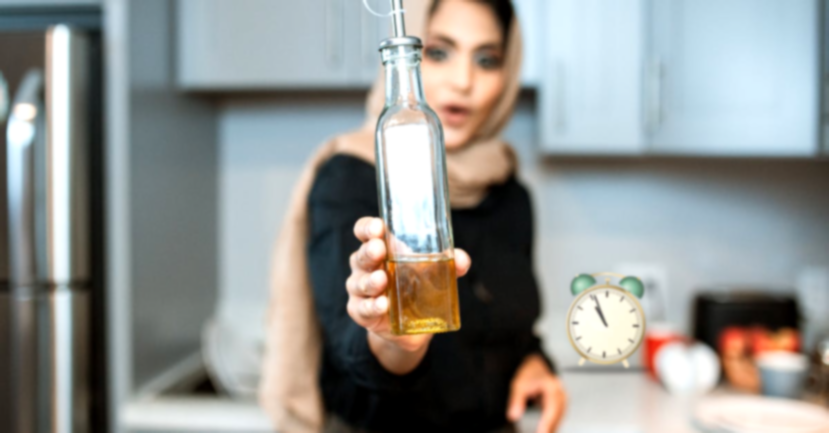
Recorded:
10.56
